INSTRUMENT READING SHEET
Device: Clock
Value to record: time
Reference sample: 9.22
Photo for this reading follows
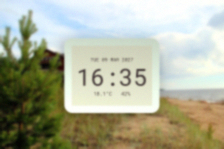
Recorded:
16.35
